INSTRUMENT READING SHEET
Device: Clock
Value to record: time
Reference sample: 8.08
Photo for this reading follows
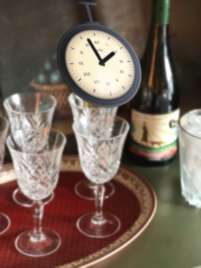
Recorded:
1.57
